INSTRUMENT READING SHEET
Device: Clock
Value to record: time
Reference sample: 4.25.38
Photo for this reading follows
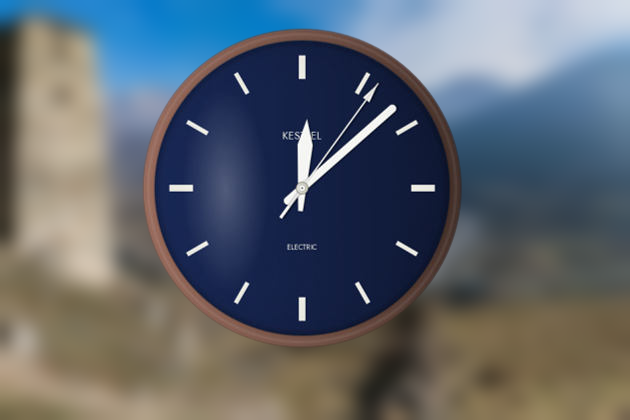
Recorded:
12.08.06
